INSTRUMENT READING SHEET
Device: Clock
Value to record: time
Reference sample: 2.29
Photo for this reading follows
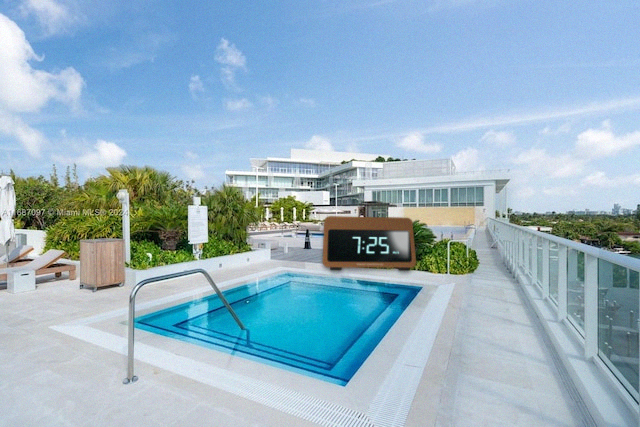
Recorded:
7.25
